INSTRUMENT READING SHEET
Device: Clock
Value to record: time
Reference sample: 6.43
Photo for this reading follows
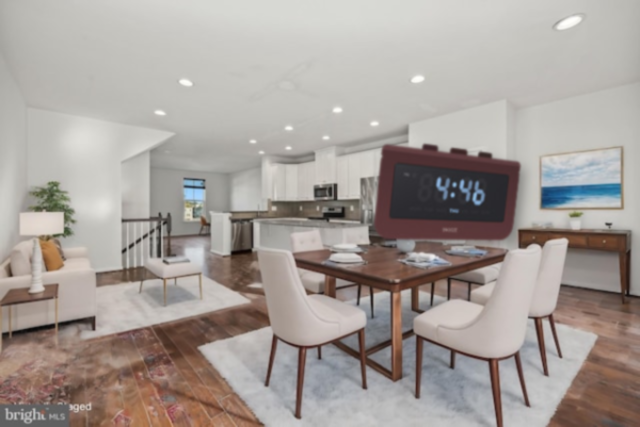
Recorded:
4.46
